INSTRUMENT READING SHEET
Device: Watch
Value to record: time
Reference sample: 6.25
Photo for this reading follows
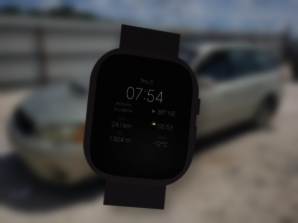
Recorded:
7.54
